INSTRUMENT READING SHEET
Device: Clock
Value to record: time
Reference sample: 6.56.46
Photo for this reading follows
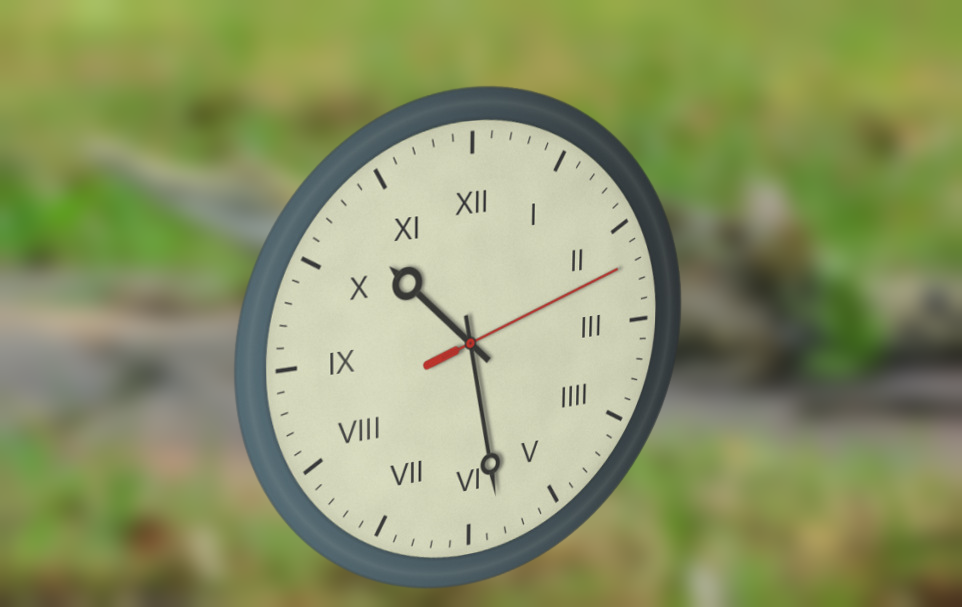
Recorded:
10.28.12
